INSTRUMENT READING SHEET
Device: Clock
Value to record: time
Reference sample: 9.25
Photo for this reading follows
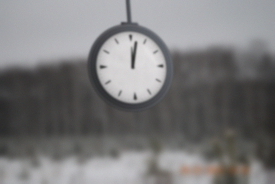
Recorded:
12.02
